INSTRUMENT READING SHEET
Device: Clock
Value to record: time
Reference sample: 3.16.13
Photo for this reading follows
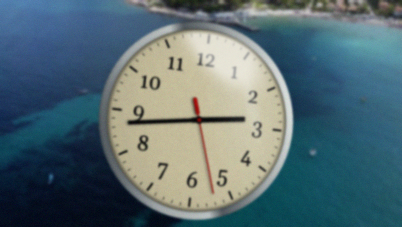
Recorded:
2.43.27
